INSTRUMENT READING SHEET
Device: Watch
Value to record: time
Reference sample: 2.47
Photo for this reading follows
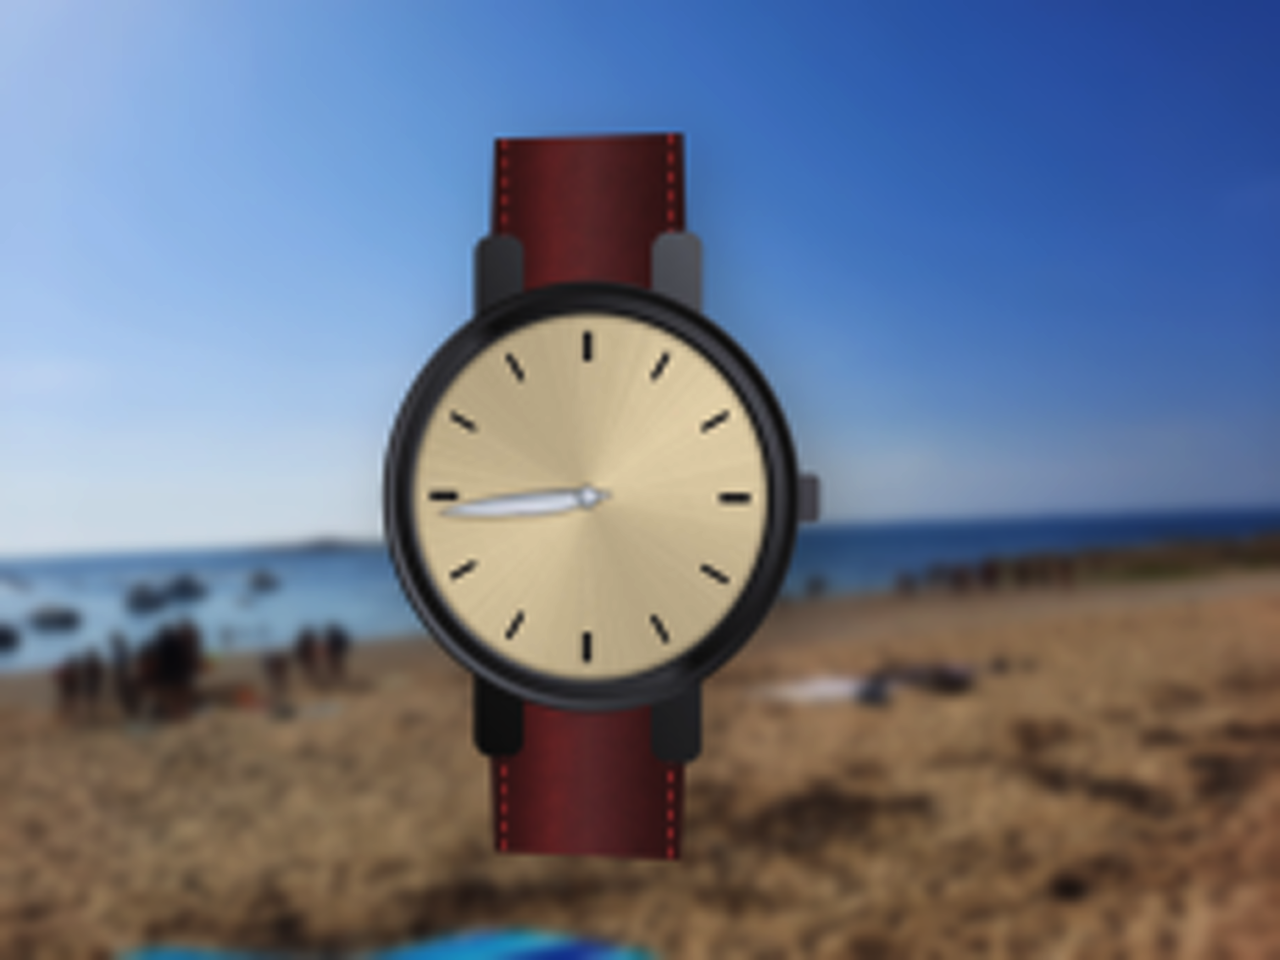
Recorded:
8.44
